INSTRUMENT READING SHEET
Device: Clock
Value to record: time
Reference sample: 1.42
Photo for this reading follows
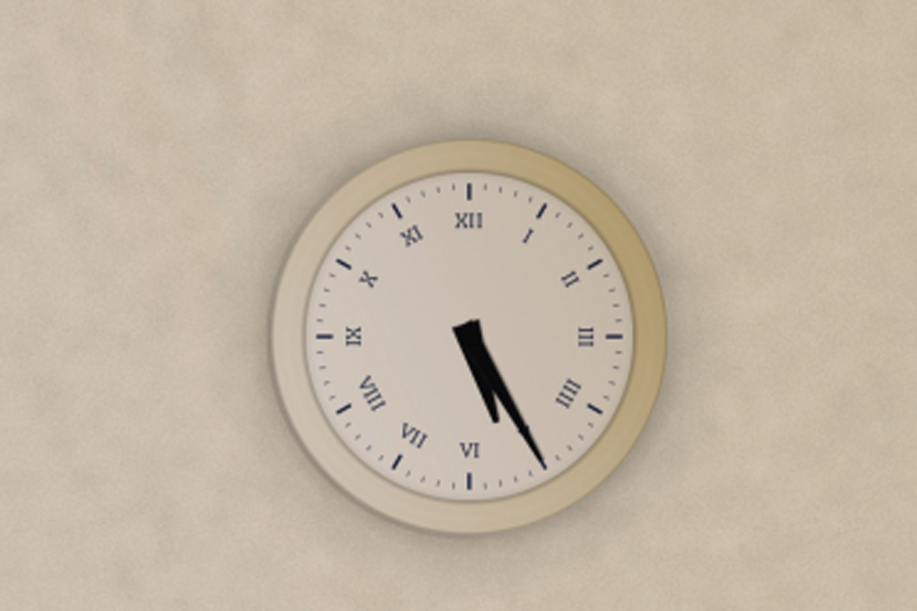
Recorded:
5.25
